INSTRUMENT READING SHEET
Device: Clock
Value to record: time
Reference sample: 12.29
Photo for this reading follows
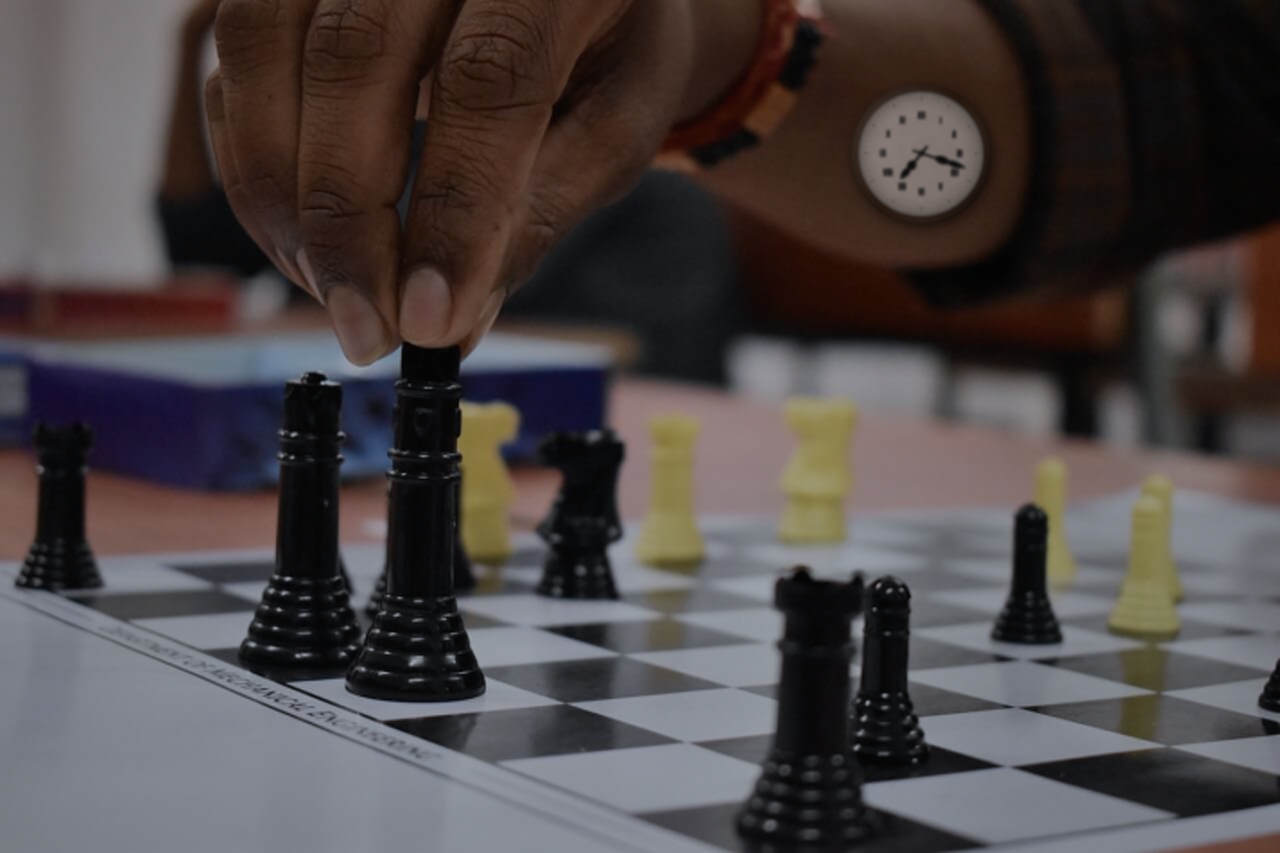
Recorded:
7.18
